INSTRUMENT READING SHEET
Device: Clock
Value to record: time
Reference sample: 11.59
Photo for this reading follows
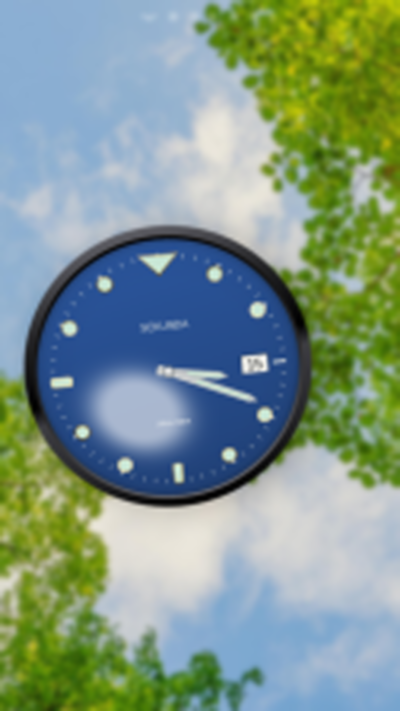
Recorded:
3.19
